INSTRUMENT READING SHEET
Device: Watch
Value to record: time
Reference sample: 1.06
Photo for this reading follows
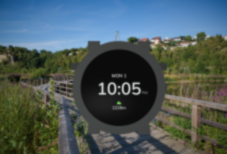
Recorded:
10.05
